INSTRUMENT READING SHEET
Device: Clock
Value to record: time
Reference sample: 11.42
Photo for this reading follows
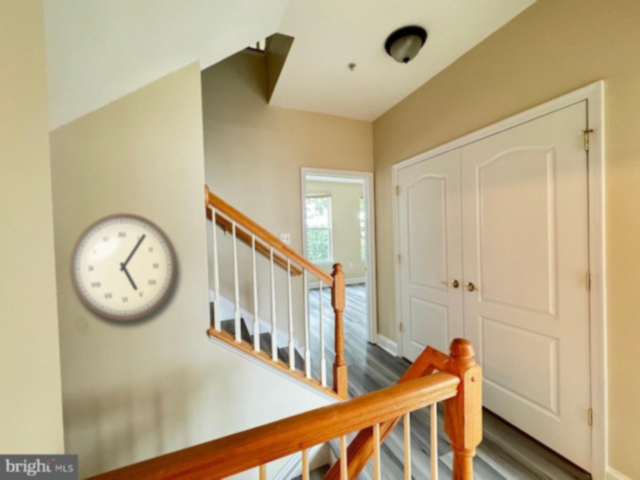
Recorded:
5.06
